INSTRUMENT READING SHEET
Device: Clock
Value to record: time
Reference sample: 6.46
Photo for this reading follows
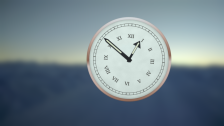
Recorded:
12.51
